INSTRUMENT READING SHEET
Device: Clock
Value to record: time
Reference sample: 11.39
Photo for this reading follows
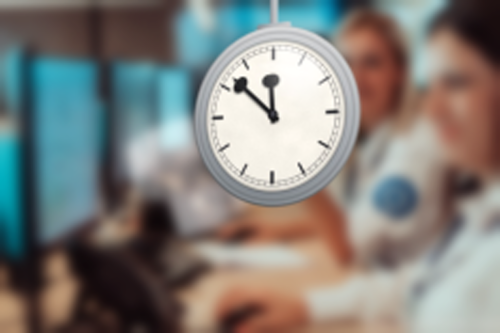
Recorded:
11.52
